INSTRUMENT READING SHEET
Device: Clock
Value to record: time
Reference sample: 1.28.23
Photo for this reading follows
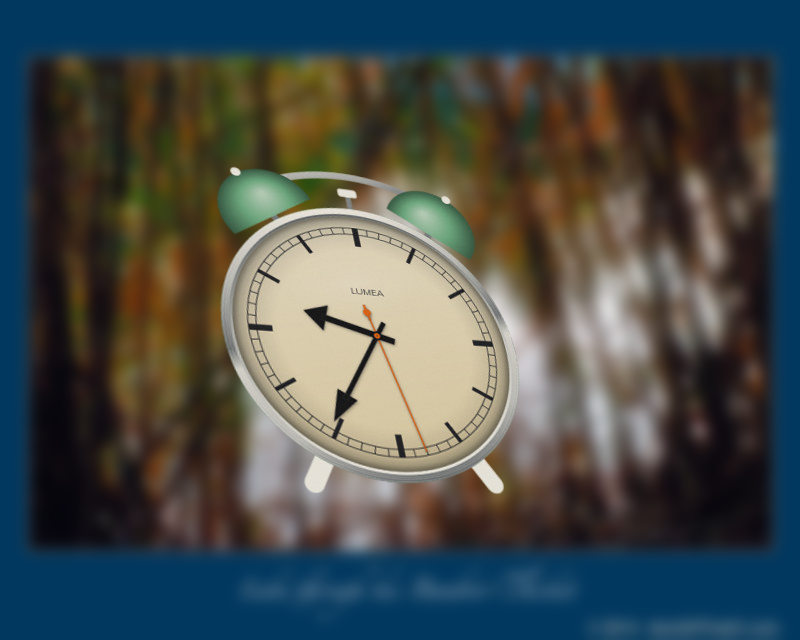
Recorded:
9.35.28
